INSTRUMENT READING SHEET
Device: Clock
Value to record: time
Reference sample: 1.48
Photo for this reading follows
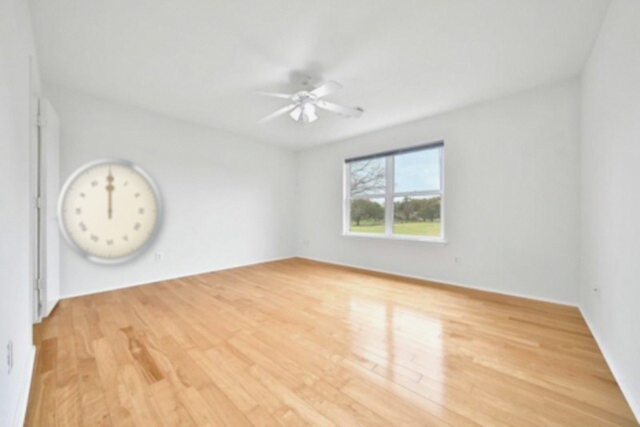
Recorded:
12.00
